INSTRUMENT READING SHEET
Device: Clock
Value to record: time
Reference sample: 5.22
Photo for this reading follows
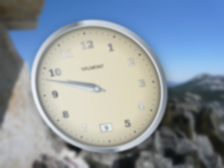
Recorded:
9.48
